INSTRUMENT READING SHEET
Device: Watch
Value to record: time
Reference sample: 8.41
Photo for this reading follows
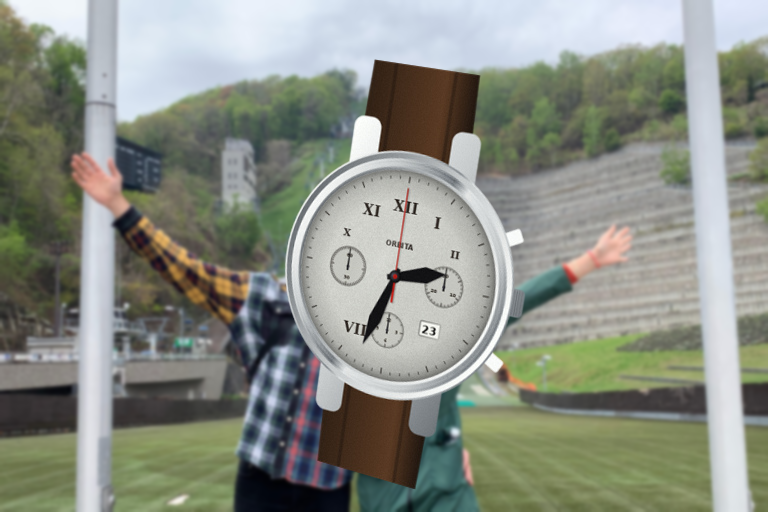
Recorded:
2.33
